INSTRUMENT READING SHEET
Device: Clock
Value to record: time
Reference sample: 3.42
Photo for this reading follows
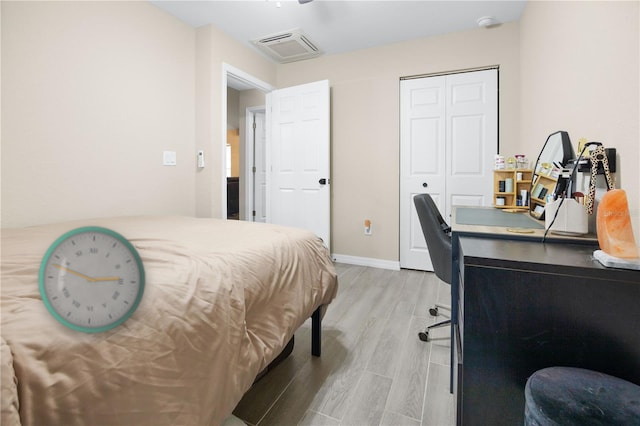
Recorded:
2.48
